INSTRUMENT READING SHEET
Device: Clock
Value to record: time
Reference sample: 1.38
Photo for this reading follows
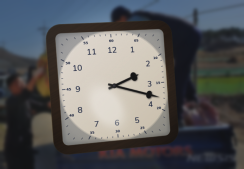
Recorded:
2.18
